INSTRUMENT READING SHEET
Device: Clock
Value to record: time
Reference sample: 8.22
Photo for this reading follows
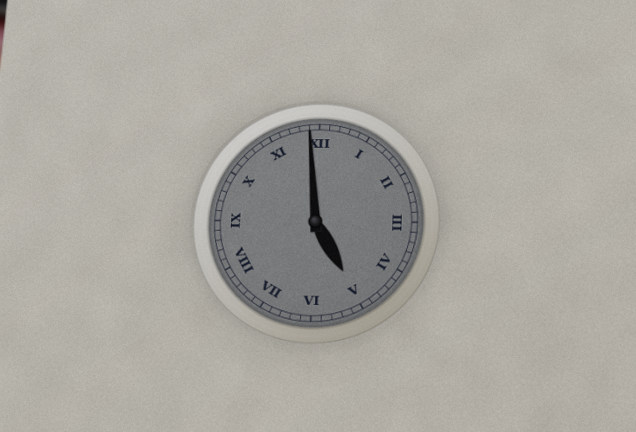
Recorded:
4.59
